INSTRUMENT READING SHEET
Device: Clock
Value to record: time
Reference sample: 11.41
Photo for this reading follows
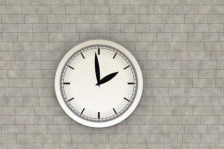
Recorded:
1.59
